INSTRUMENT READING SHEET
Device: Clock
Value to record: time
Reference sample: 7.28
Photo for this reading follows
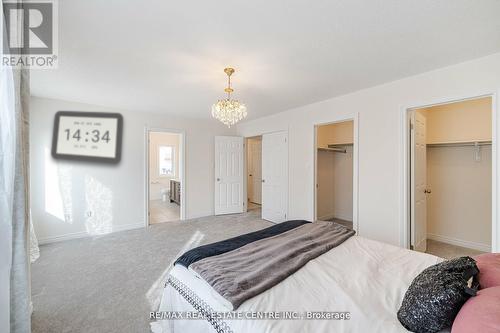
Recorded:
14.34
